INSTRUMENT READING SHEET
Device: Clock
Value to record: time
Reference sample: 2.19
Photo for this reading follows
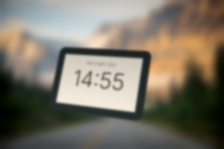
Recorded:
14.55
